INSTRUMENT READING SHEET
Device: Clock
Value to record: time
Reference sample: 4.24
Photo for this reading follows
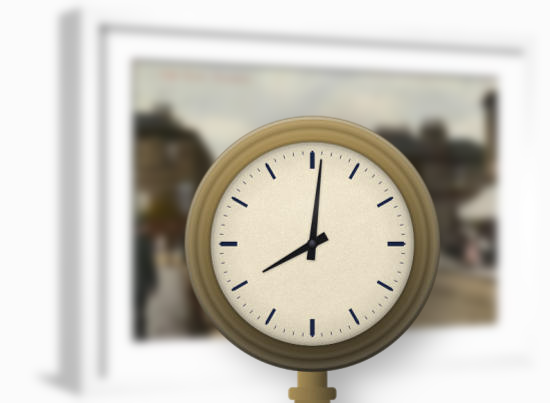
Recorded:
8.01
